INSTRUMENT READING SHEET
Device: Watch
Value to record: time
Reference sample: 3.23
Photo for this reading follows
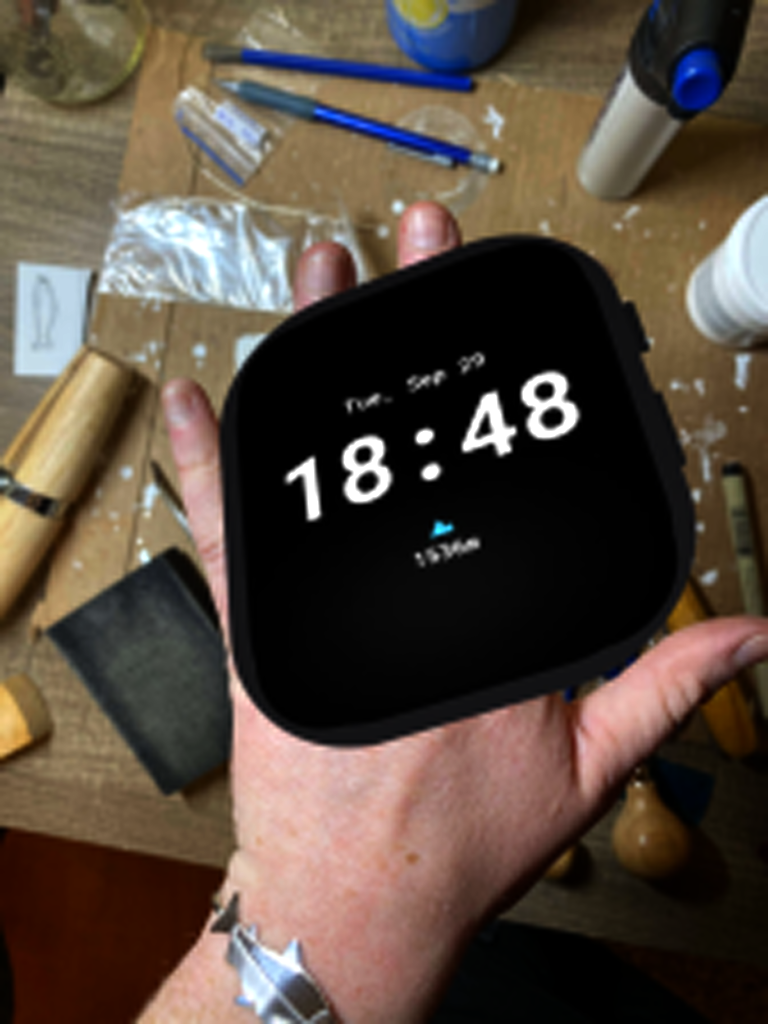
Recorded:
18.48
